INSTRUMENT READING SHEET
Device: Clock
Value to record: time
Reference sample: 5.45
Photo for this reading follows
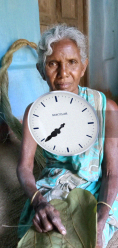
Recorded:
7.39
